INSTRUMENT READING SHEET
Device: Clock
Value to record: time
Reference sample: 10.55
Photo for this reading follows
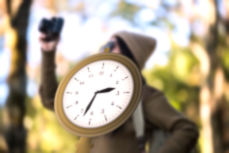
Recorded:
2.33
